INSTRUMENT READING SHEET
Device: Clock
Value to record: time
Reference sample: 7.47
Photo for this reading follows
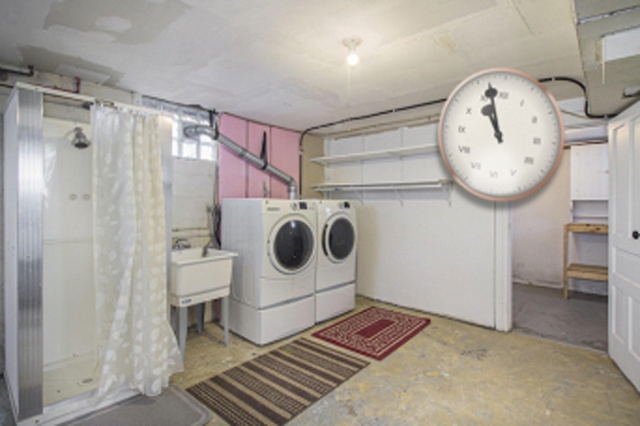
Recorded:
10.57
